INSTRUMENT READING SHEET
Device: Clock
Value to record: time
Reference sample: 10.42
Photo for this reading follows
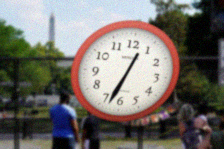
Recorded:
12.33
